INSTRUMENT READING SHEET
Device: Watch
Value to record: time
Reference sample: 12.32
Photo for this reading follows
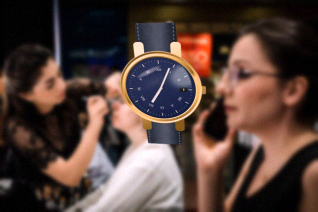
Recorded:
7.04
